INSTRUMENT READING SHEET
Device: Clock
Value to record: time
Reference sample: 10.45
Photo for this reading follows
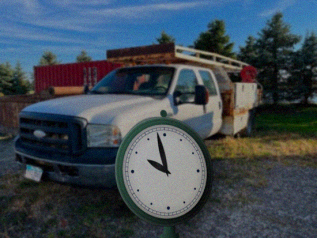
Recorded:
9.58
